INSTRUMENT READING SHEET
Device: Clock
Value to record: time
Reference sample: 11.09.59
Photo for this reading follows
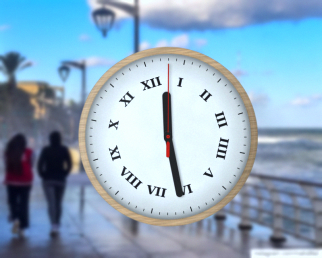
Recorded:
12.31.03
